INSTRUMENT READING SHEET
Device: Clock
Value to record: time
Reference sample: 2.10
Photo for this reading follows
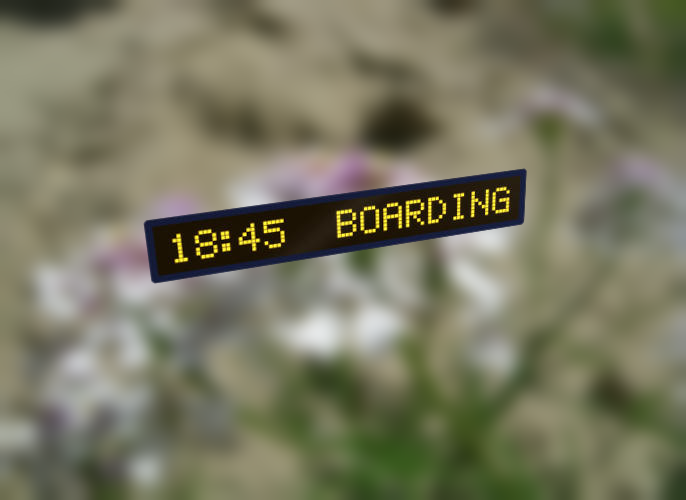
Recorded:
18.45
